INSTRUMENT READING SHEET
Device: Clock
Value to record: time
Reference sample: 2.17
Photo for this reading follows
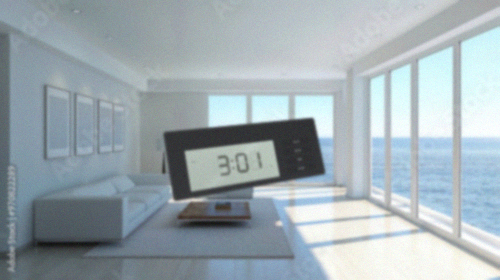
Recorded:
3.01
